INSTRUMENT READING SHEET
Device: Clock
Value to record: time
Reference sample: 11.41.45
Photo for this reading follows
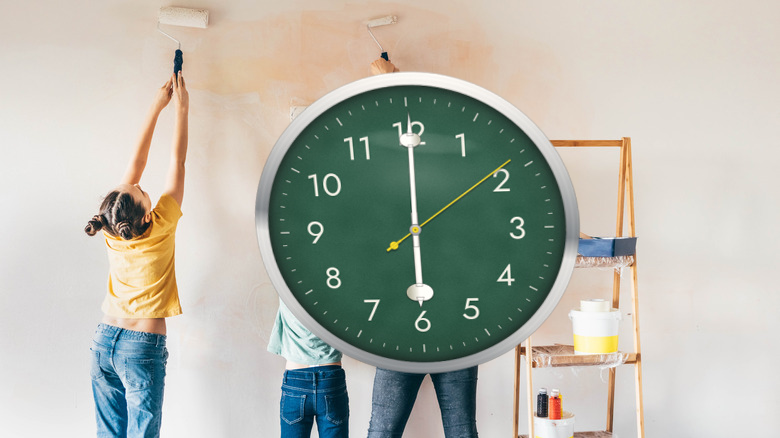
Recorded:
6.00.09
